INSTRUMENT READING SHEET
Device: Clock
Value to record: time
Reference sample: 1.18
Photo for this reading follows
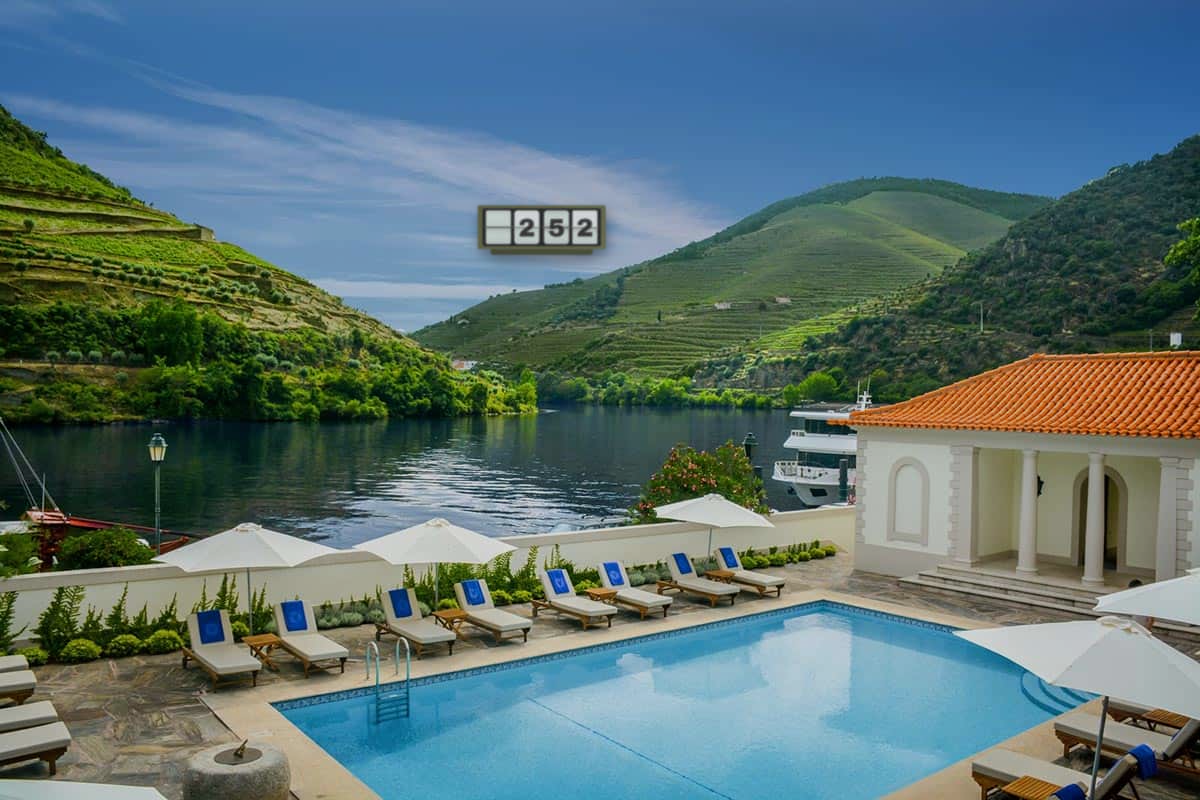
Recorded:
2.52
